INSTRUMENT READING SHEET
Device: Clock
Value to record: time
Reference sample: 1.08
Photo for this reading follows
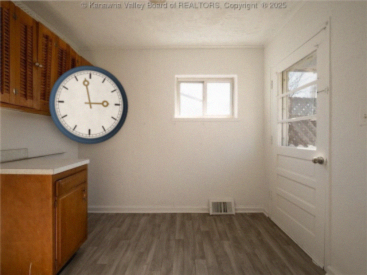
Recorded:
2.58
